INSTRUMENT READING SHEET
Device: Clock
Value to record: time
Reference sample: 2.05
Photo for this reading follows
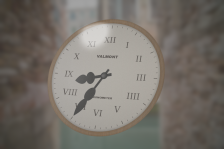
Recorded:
8.35
